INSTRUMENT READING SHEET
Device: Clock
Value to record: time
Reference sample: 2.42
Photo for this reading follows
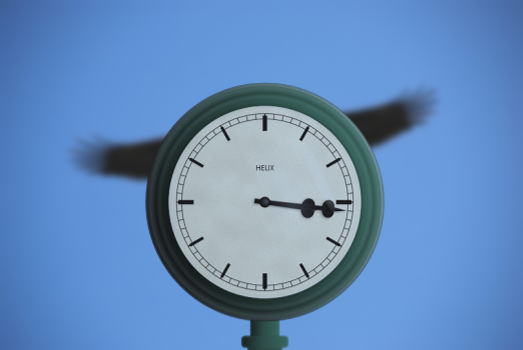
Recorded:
3.16
